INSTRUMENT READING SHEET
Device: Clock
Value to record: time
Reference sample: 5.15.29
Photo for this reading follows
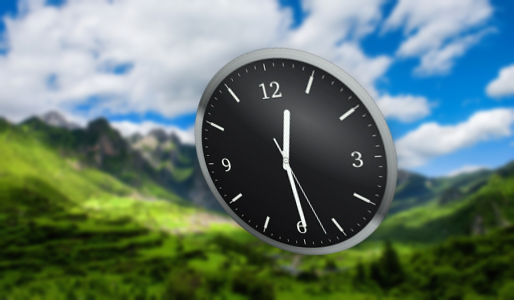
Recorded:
12.29.27
